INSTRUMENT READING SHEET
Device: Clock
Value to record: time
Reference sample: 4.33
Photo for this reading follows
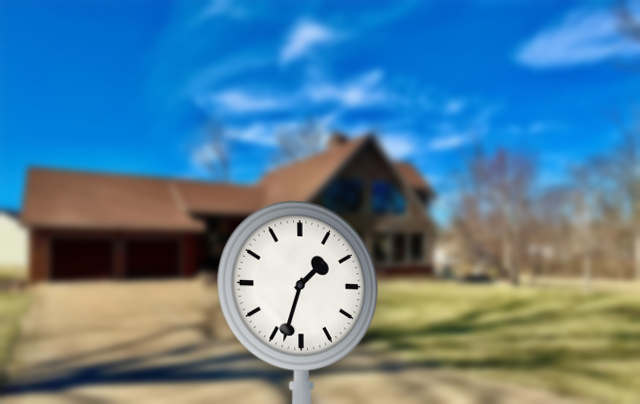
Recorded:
1.33
